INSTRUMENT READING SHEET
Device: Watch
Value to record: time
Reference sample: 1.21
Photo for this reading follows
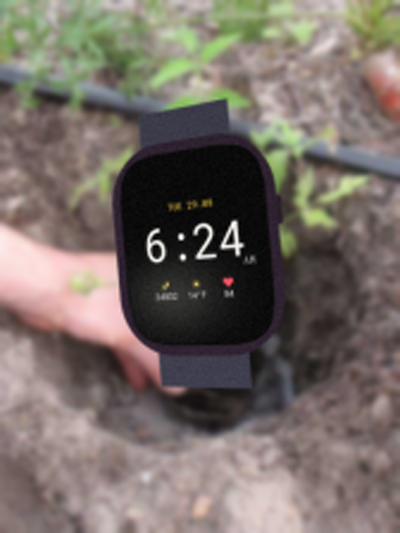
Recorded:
6.24
